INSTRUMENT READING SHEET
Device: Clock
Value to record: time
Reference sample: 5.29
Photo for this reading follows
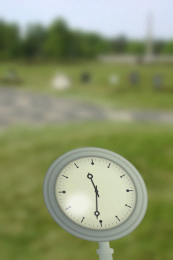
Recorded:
11.31
